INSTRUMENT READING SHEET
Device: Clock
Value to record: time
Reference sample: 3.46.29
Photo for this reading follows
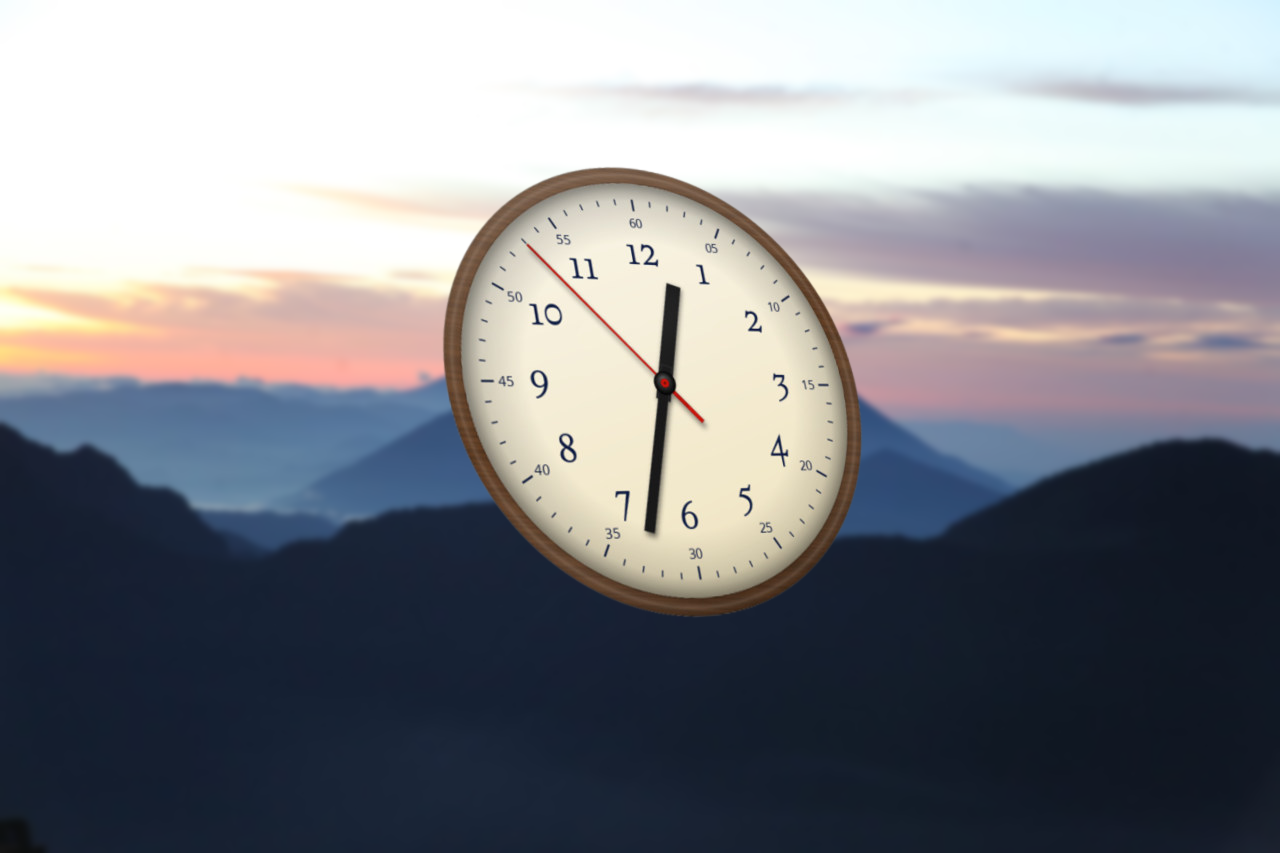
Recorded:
12.32.53
